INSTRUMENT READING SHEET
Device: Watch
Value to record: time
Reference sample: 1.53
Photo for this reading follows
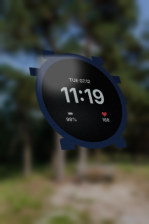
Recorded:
11.19
